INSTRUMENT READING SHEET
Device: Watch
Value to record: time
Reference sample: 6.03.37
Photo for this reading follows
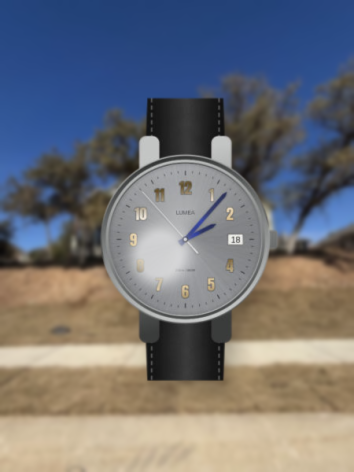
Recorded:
2.06.53
